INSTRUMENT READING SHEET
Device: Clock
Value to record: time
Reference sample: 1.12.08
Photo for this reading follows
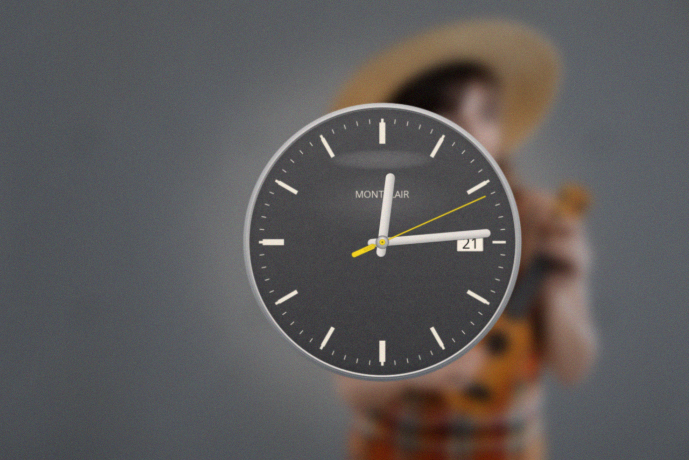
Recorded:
12.14.11
